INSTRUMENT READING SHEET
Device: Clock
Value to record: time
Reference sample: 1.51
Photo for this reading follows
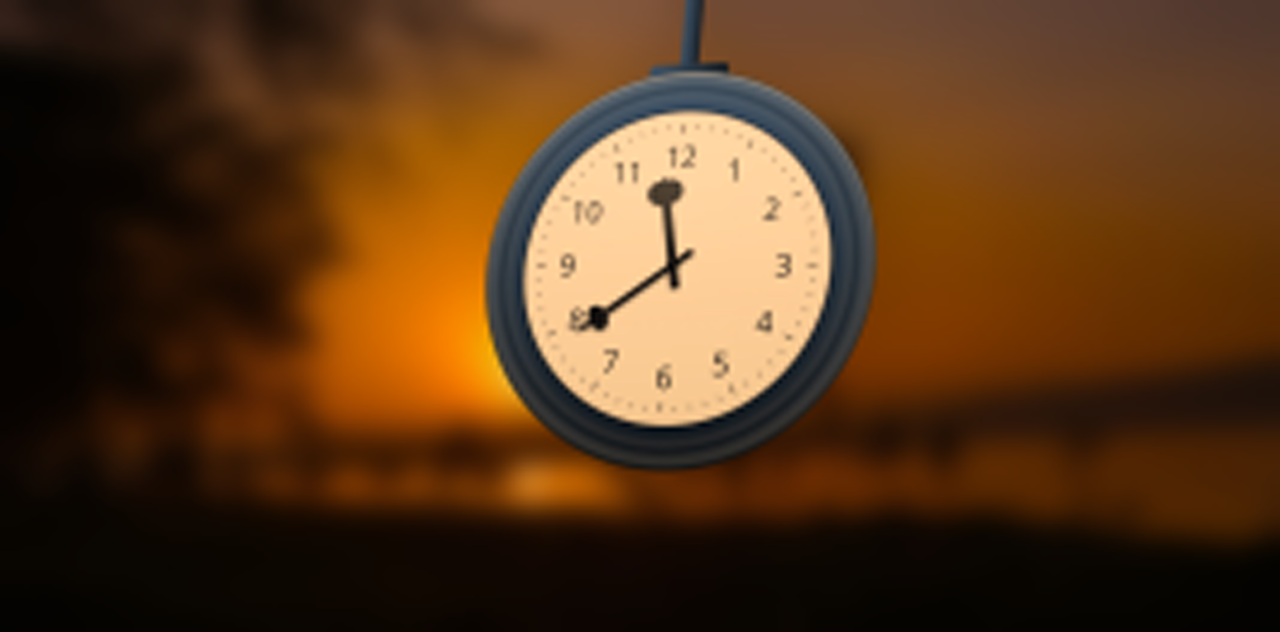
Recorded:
11.39
